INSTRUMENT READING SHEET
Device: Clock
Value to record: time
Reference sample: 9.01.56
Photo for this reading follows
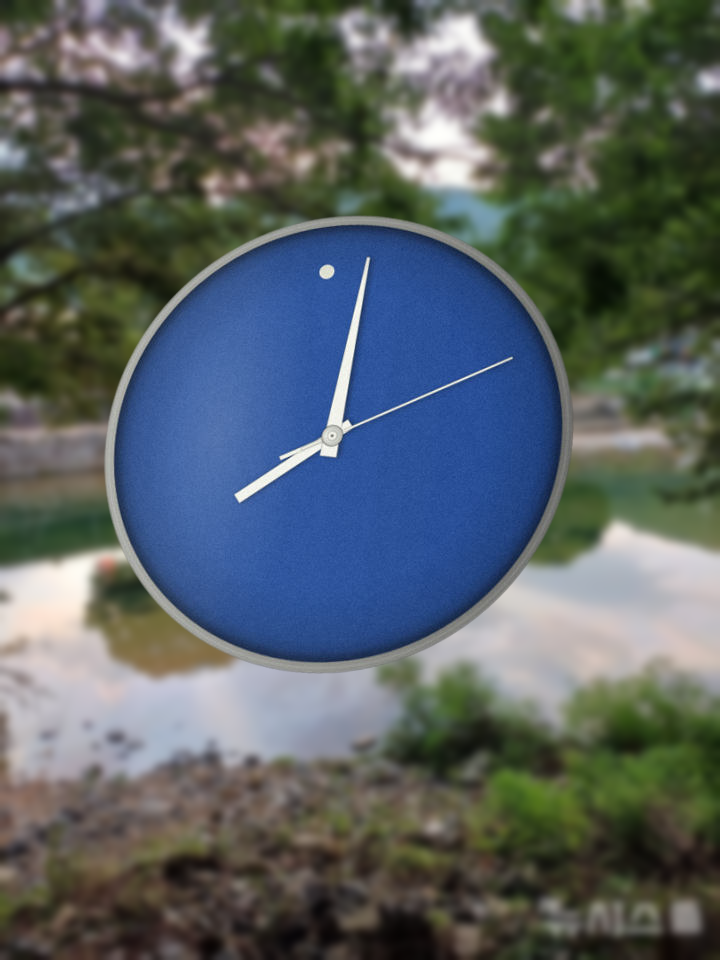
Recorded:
8.02.12
